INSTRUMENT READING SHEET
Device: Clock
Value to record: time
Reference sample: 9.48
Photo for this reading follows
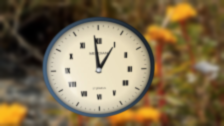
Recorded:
12.59
